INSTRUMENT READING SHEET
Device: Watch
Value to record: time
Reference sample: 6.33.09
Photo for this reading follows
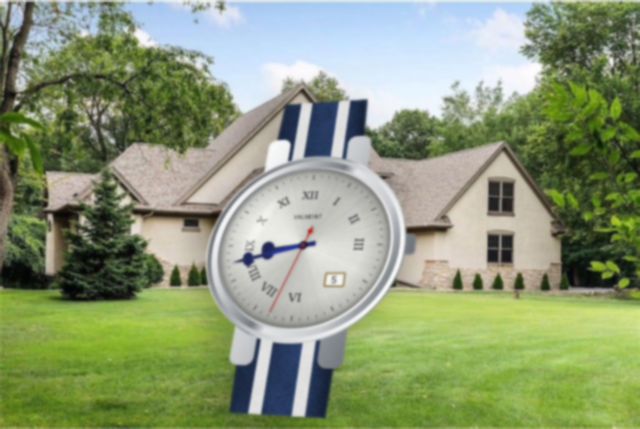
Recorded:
8.42.33
